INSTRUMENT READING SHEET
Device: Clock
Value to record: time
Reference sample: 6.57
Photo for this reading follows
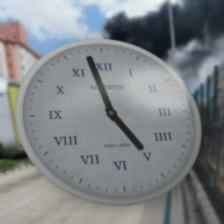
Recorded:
4.58
